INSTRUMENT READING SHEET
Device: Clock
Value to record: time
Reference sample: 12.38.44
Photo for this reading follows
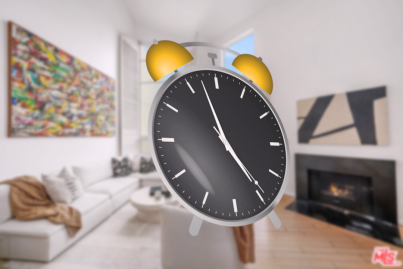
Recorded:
4.57.24
